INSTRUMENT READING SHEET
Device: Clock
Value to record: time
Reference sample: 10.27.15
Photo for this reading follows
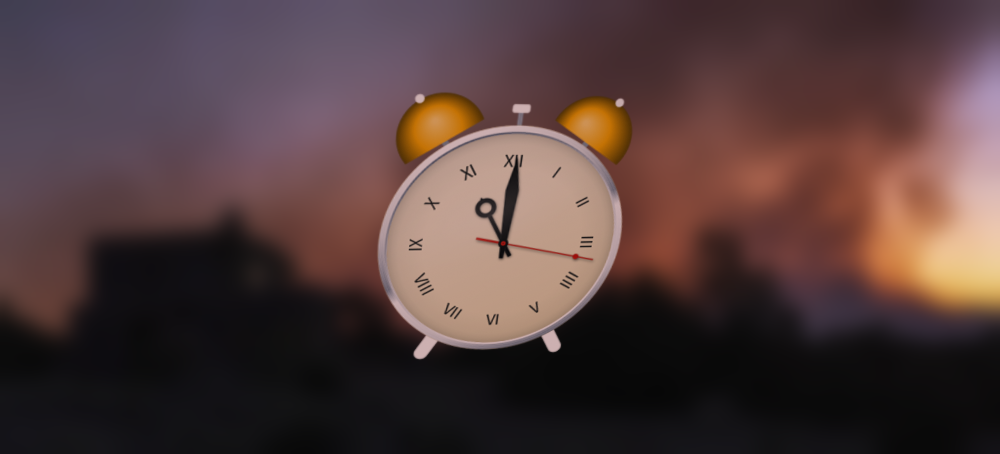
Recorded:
11.00.17
